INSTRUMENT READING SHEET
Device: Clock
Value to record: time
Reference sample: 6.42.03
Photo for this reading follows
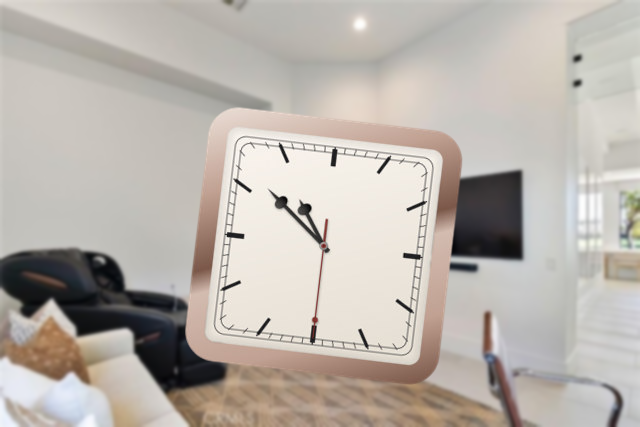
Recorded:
10.51.30
